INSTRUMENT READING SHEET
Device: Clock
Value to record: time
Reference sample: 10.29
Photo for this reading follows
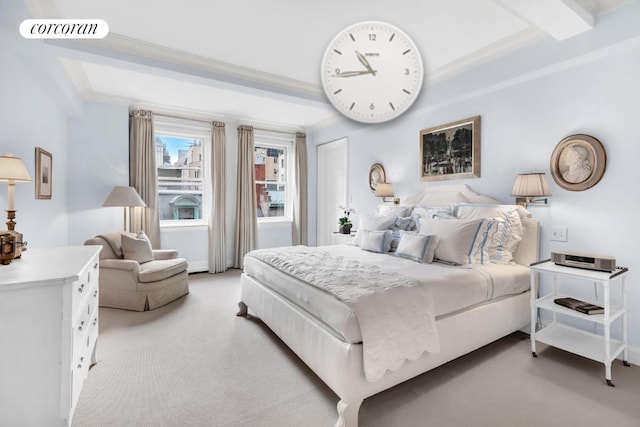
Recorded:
10.44
